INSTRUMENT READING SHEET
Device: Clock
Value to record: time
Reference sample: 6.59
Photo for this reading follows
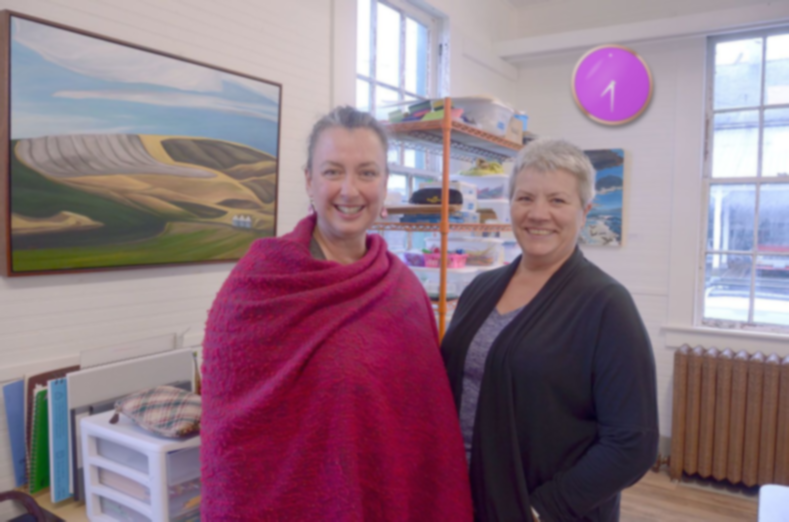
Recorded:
7.31
